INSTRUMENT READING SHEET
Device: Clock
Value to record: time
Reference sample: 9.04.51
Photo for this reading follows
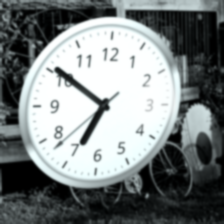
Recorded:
6.50.38
